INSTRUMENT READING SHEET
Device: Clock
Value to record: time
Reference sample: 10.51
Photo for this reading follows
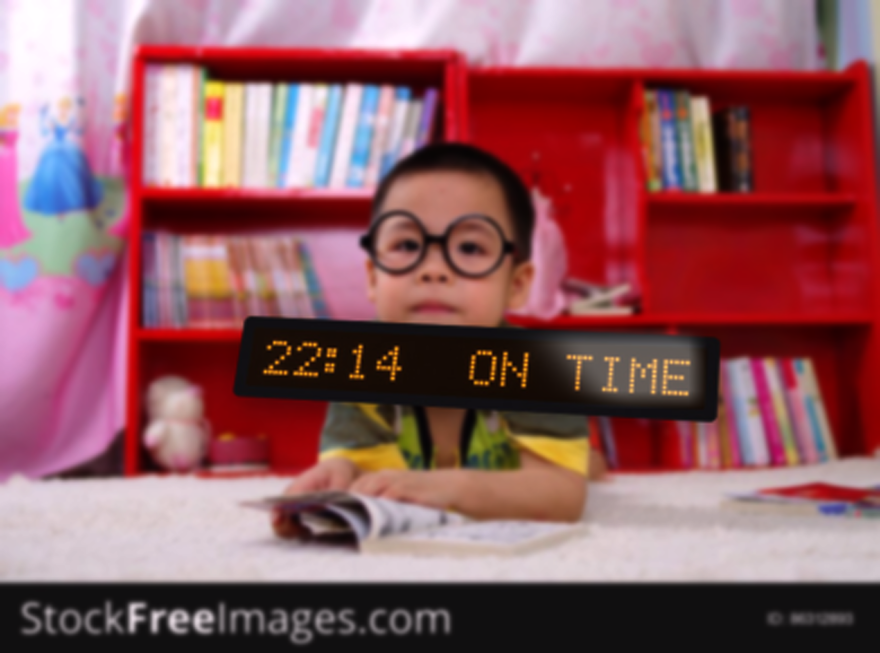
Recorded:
22.14
